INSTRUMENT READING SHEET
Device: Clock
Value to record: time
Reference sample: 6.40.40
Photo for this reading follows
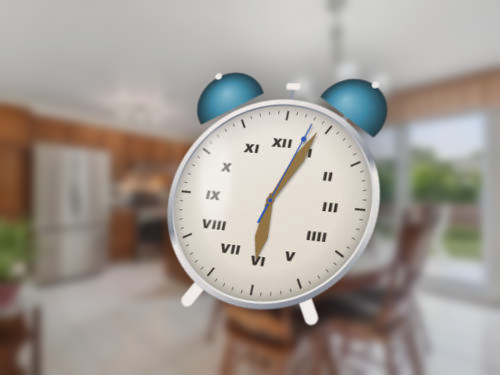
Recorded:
6.04.03
